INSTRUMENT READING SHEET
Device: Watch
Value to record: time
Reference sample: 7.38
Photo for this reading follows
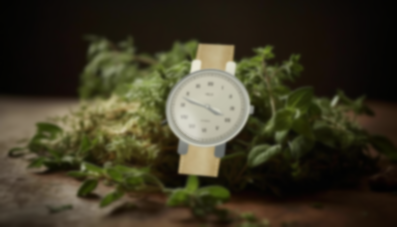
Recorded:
3.48
